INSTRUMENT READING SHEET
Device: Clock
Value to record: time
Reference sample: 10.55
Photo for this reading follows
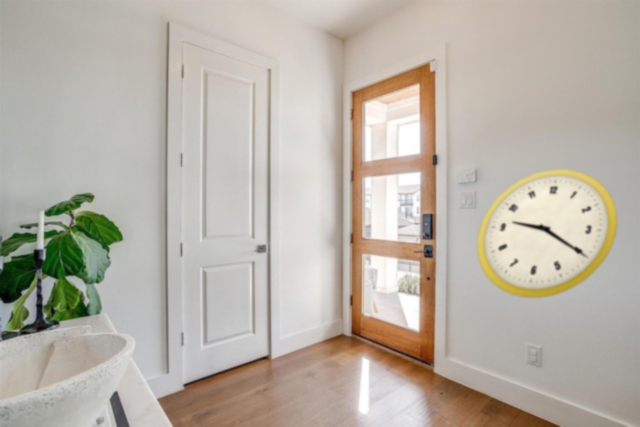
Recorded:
9.20
